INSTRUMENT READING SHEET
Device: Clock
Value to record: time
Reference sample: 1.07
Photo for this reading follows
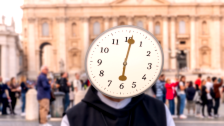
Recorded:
6.01
